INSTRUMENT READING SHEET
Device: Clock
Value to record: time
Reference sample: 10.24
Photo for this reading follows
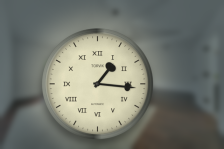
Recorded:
1.16
